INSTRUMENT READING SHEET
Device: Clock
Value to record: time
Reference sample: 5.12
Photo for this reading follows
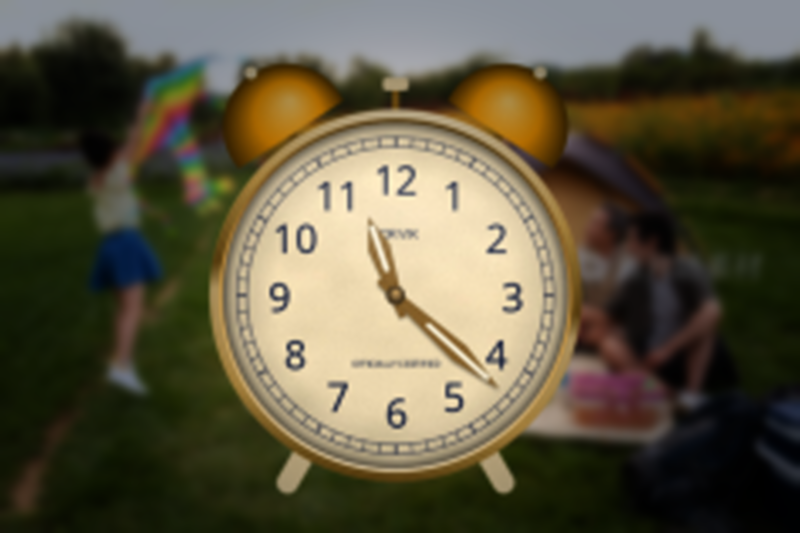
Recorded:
11.22
